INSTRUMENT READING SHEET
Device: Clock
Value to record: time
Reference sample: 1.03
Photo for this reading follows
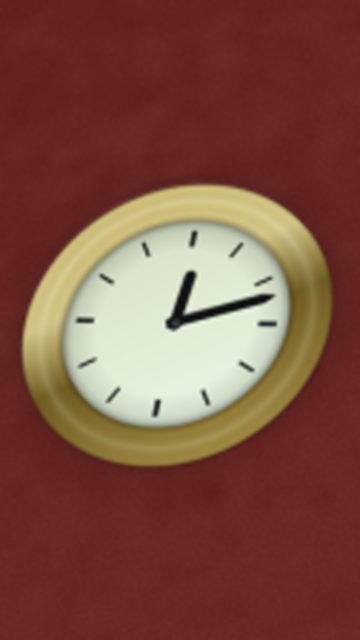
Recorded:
12.12
